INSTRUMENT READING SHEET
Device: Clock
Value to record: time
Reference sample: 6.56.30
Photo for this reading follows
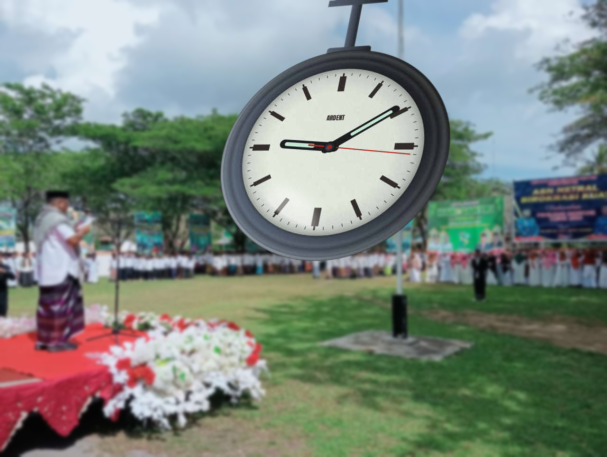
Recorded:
9.09.16
